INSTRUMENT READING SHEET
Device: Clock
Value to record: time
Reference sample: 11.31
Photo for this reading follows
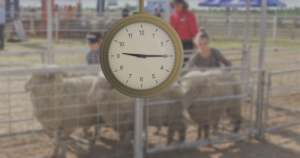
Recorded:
9.15
